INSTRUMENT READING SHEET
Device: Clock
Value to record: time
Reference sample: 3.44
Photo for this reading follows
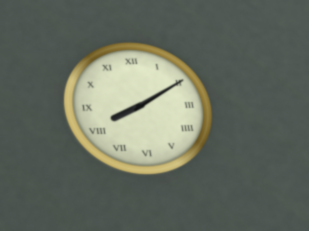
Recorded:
8.10
